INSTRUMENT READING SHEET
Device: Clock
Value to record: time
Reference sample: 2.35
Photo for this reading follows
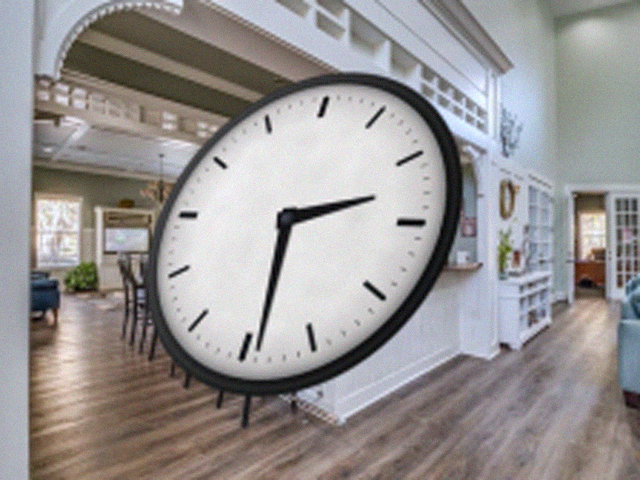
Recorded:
2.29
